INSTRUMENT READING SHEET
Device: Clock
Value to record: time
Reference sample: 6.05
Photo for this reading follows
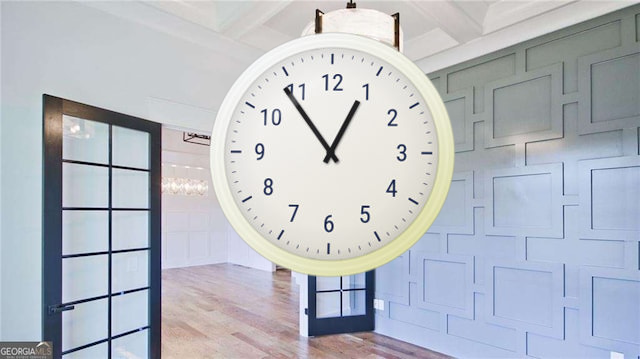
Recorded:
12.54
